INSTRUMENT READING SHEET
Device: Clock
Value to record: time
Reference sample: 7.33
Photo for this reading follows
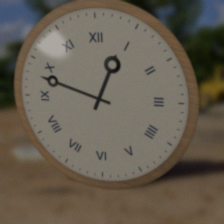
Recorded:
12.48
